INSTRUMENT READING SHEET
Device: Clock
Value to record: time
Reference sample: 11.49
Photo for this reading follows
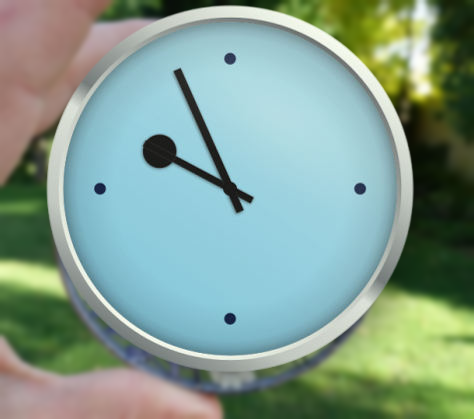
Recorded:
9.56
